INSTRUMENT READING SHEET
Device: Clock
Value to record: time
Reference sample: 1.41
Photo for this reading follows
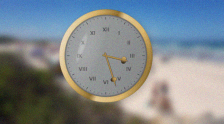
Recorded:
3.27
